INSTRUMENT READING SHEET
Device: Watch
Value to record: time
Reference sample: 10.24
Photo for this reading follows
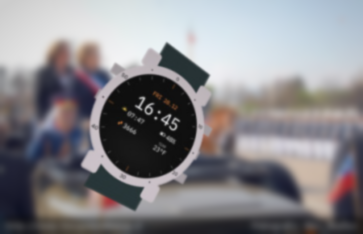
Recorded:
16.45
